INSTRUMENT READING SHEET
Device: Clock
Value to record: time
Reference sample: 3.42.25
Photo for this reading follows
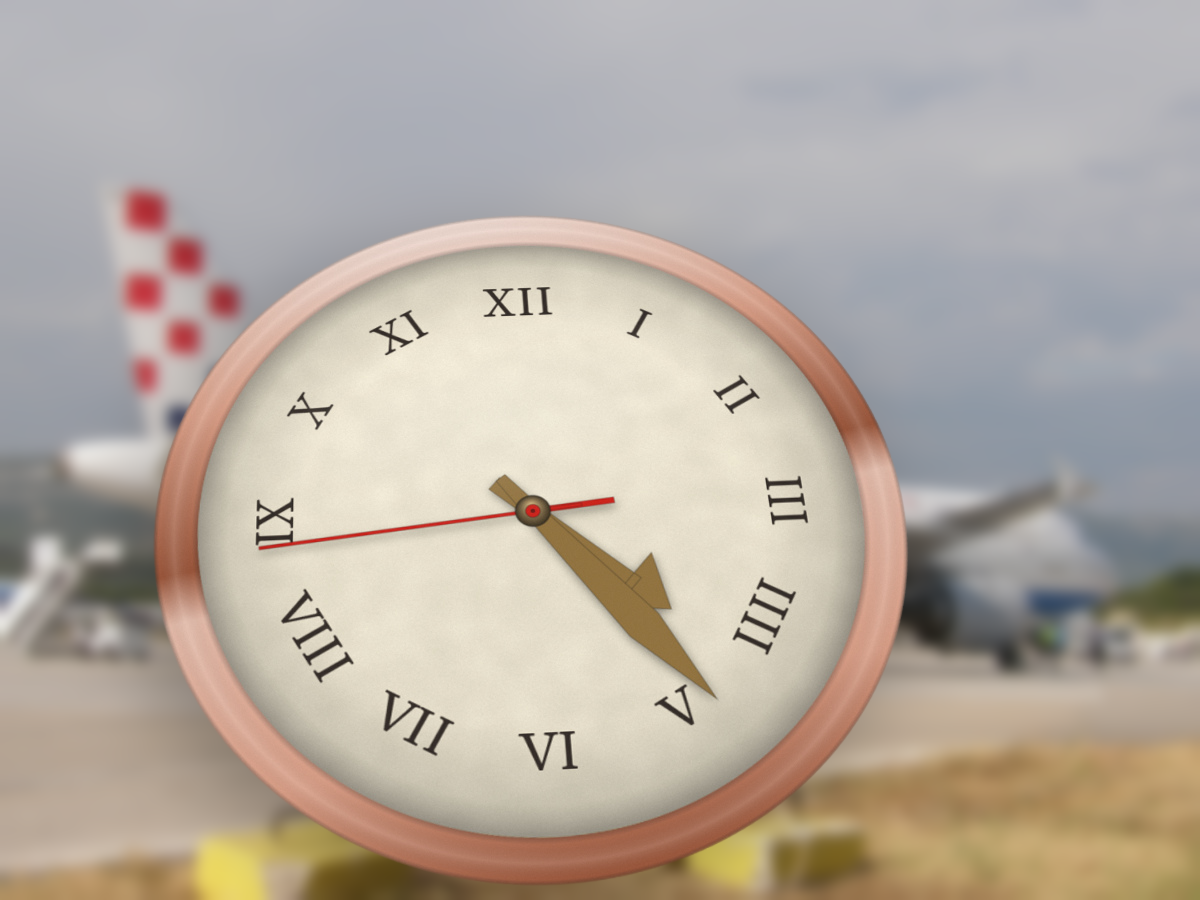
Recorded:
4.23.44
